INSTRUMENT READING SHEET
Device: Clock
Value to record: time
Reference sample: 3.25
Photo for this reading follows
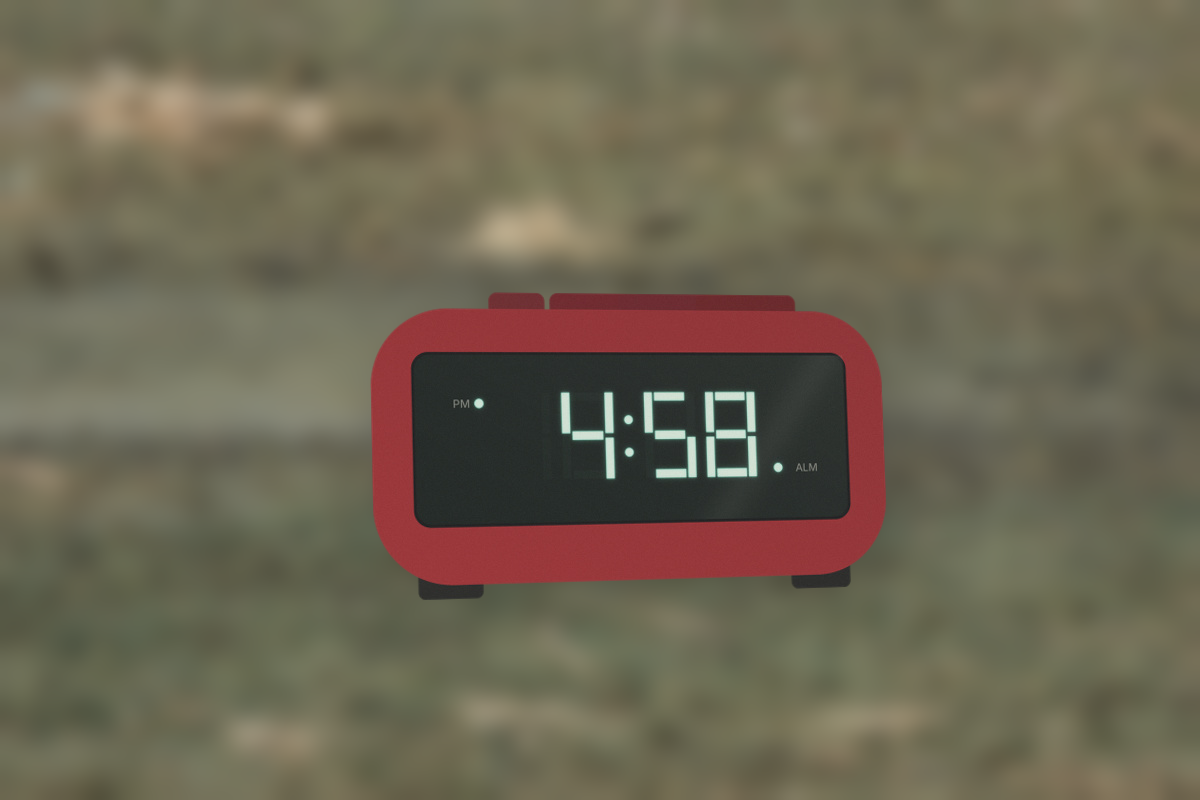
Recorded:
4.58
